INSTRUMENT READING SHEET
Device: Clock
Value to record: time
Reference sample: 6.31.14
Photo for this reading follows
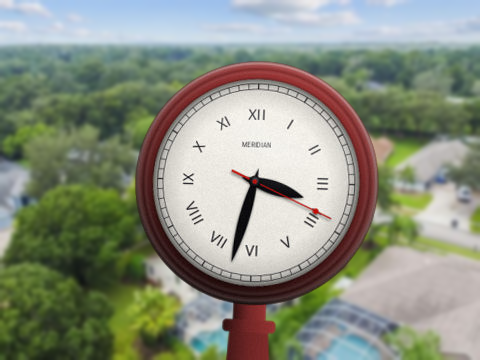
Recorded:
3.32.19
